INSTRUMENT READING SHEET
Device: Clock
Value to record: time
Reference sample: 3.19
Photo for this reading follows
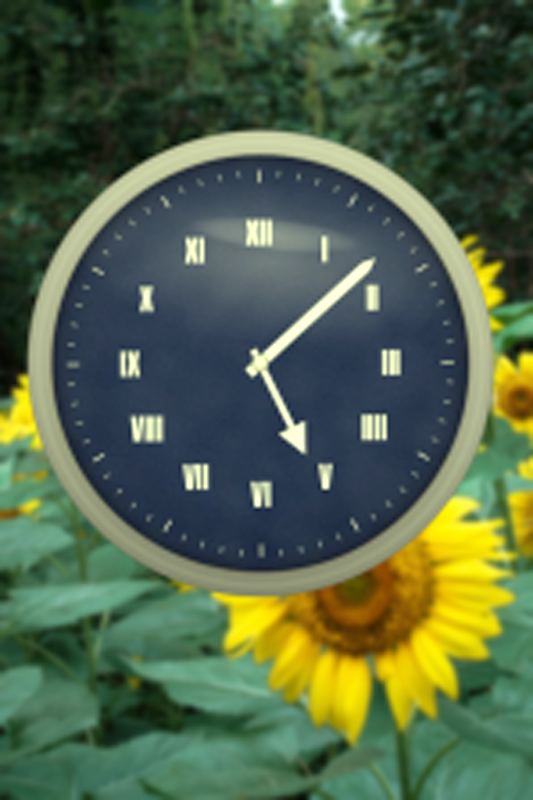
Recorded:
5.08
